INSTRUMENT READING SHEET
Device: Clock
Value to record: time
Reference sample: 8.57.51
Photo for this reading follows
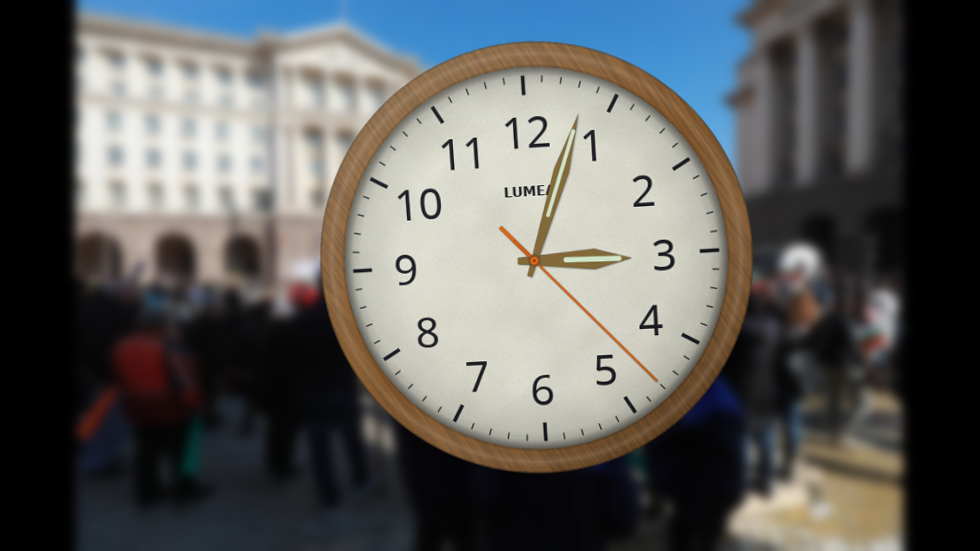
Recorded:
3.03.23
